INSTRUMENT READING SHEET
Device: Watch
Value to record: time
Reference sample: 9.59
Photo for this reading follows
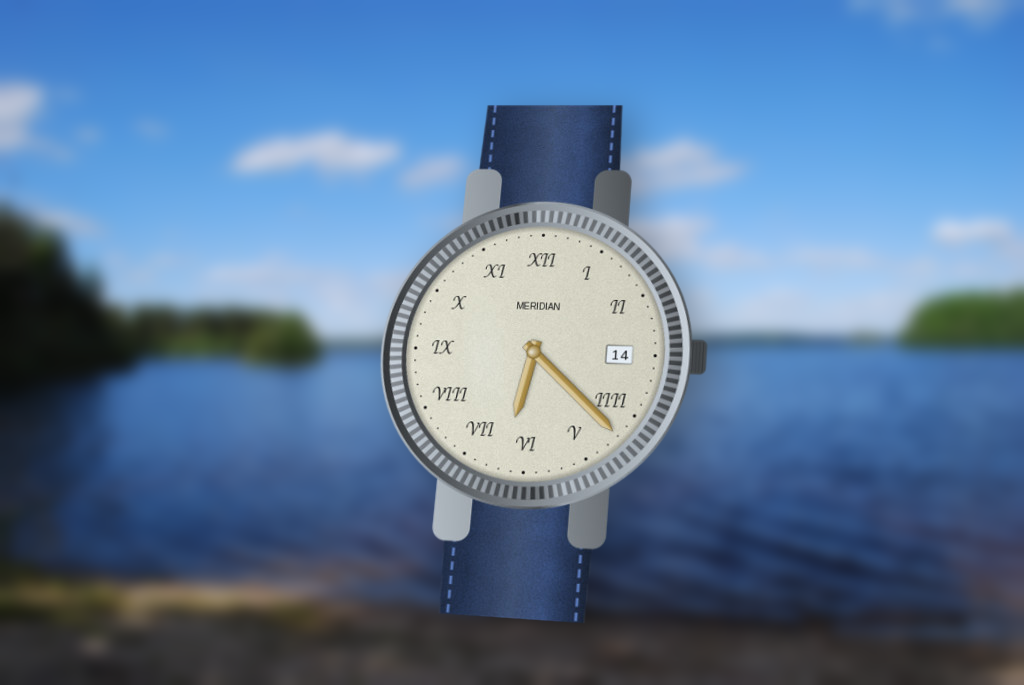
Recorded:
6.22
